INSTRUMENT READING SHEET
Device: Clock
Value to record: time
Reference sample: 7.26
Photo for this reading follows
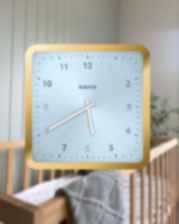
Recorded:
5.40
